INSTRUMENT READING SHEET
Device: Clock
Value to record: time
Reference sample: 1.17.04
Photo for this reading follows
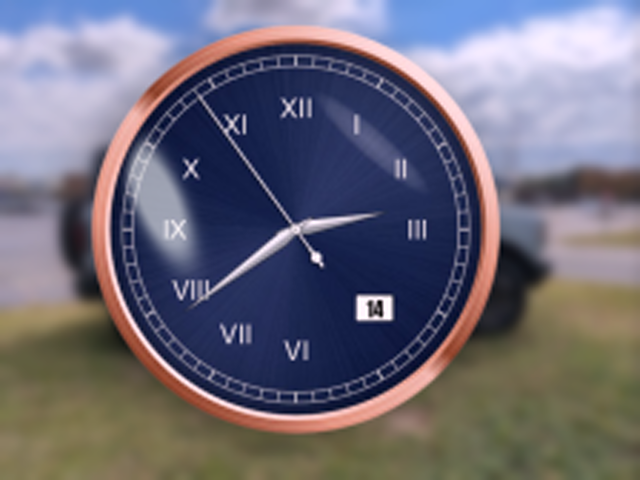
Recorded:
2.38.54
